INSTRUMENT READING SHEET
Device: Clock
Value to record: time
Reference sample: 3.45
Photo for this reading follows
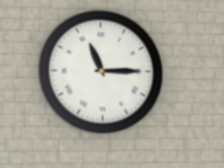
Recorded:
11.15
